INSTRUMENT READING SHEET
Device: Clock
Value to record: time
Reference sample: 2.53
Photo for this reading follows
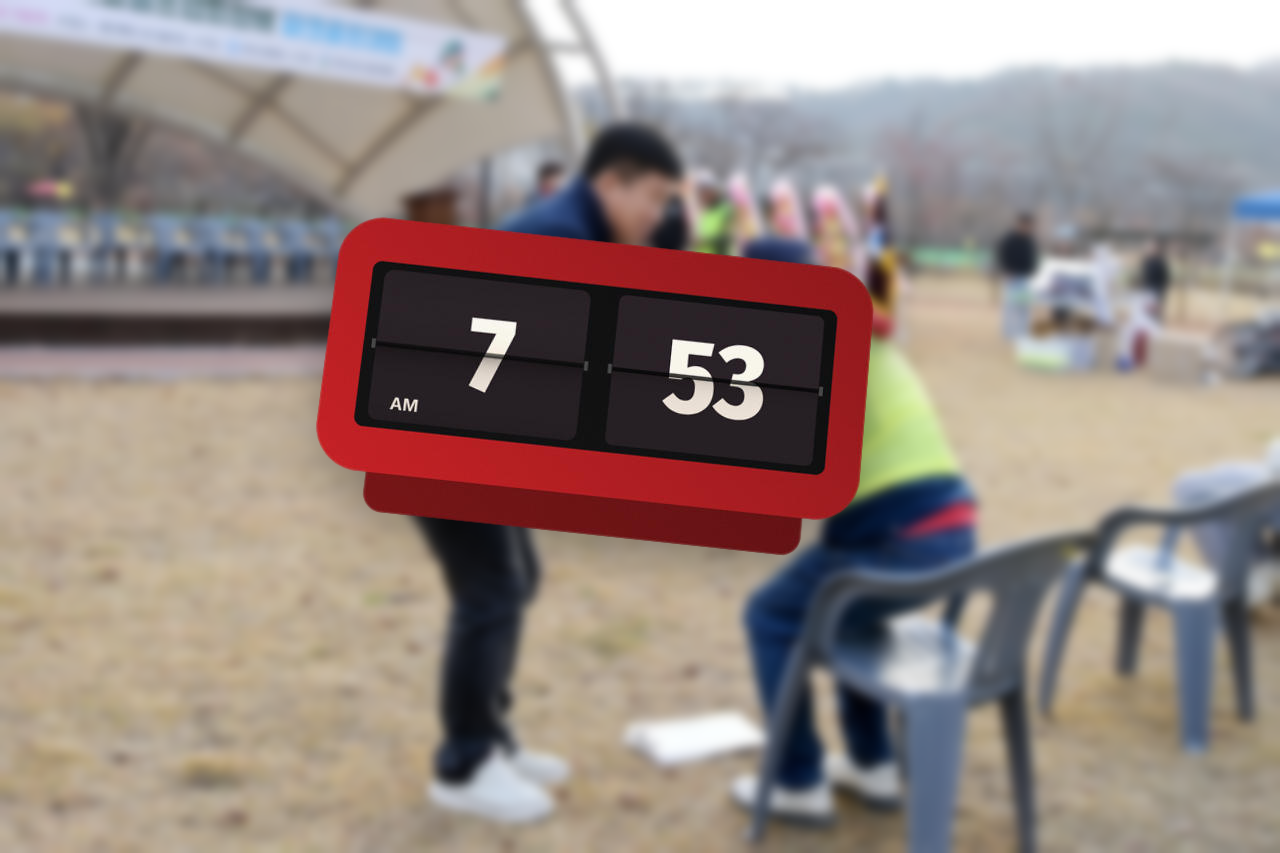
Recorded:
7.53
